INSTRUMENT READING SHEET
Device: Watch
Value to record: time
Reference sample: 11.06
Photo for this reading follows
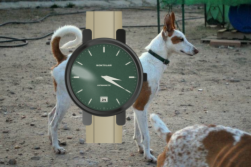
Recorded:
3.20
